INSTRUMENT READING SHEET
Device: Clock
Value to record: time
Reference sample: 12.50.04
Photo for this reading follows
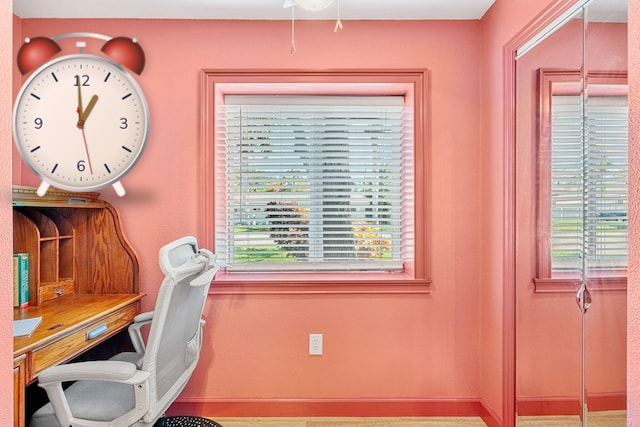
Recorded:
12.59.28
